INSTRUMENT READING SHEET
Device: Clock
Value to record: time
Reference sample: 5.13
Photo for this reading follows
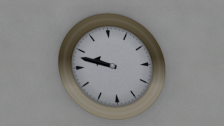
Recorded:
9.48
